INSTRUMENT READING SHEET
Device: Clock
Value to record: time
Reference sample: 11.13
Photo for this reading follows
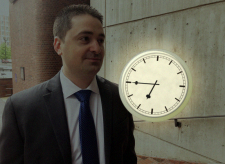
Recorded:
6.45
